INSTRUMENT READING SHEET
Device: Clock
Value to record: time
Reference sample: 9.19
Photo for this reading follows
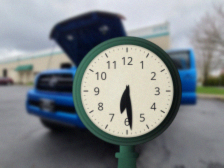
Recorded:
6.29
